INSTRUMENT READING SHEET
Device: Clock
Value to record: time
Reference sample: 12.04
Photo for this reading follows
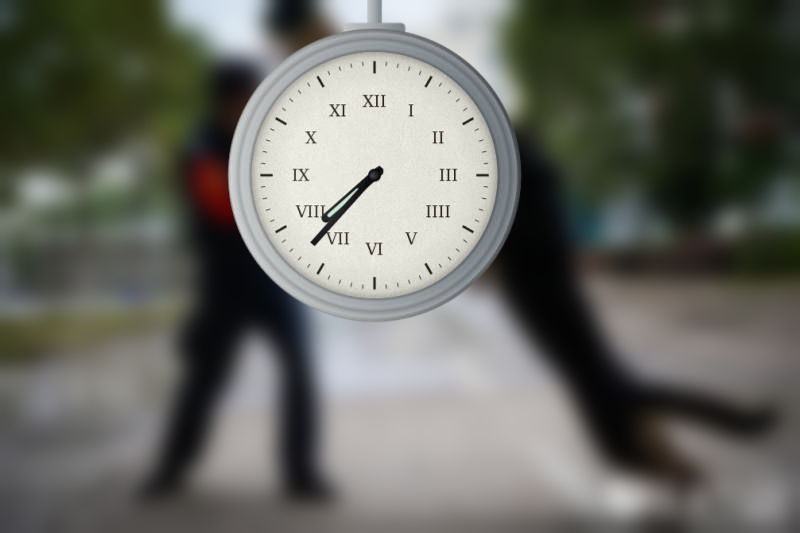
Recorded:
7.37
